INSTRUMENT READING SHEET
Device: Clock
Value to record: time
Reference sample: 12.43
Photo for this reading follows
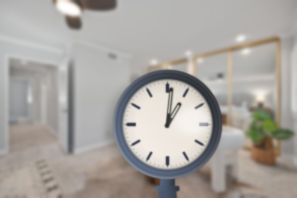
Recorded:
1.01
